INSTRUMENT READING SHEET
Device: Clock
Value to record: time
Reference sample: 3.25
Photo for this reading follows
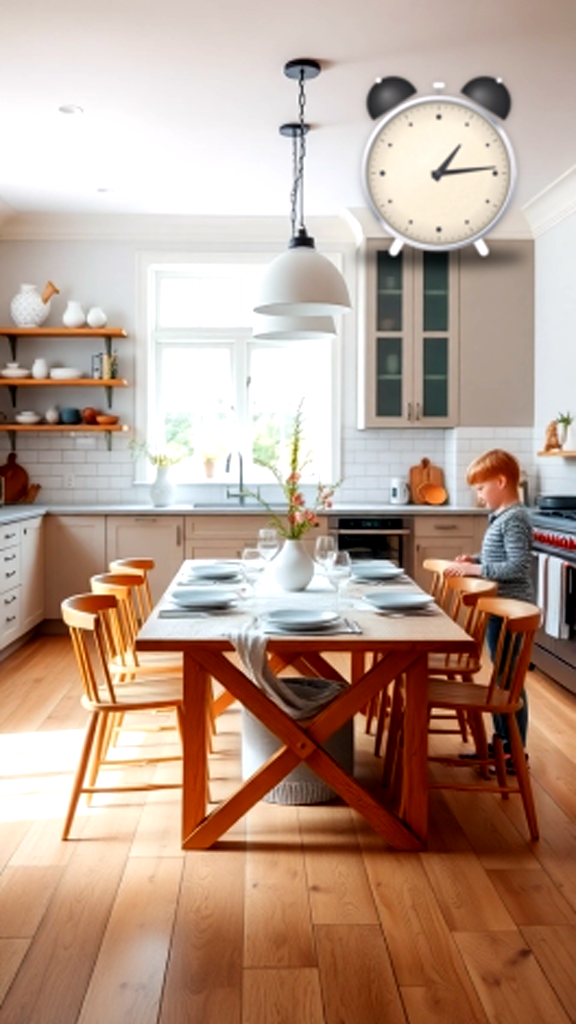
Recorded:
1.14
